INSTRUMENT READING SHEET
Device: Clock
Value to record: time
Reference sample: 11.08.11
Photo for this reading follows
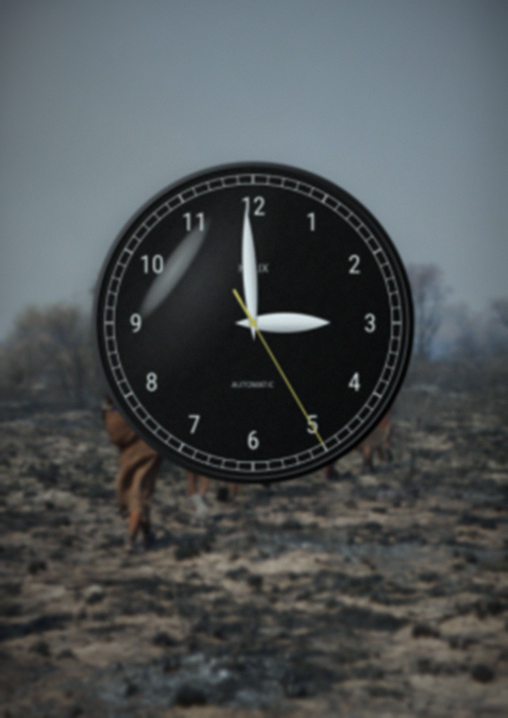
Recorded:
2.59.25
